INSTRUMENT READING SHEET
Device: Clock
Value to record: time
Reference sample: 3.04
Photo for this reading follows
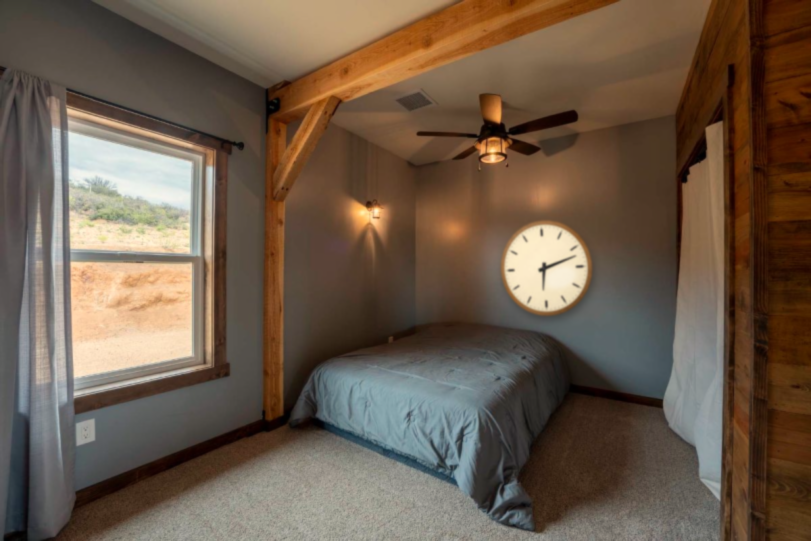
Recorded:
6.12
